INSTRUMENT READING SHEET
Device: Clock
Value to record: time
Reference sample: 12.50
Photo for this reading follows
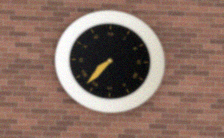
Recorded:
7.37
